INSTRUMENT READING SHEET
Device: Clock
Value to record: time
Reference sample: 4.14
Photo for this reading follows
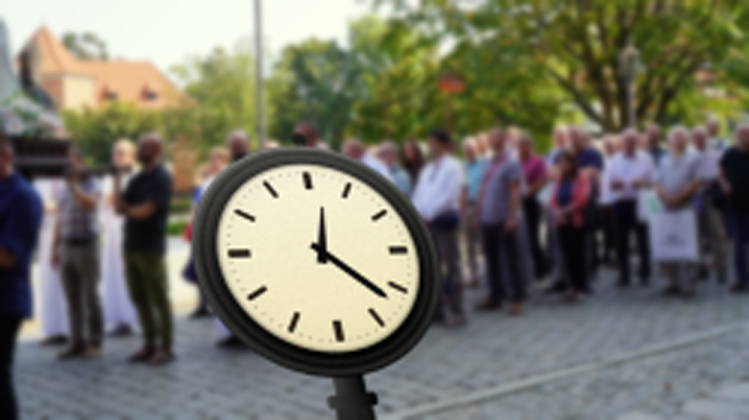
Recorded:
12.22
